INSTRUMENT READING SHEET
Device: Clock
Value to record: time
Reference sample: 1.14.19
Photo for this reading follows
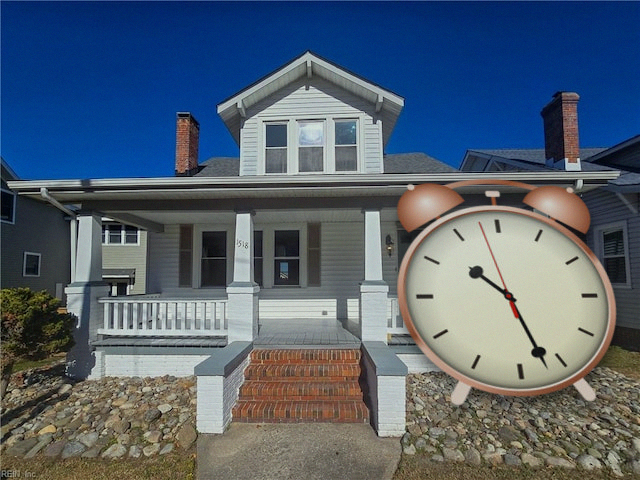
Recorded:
10.26.58
